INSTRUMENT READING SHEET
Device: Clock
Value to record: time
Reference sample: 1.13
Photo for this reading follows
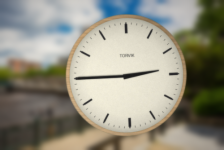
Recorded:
2.45
